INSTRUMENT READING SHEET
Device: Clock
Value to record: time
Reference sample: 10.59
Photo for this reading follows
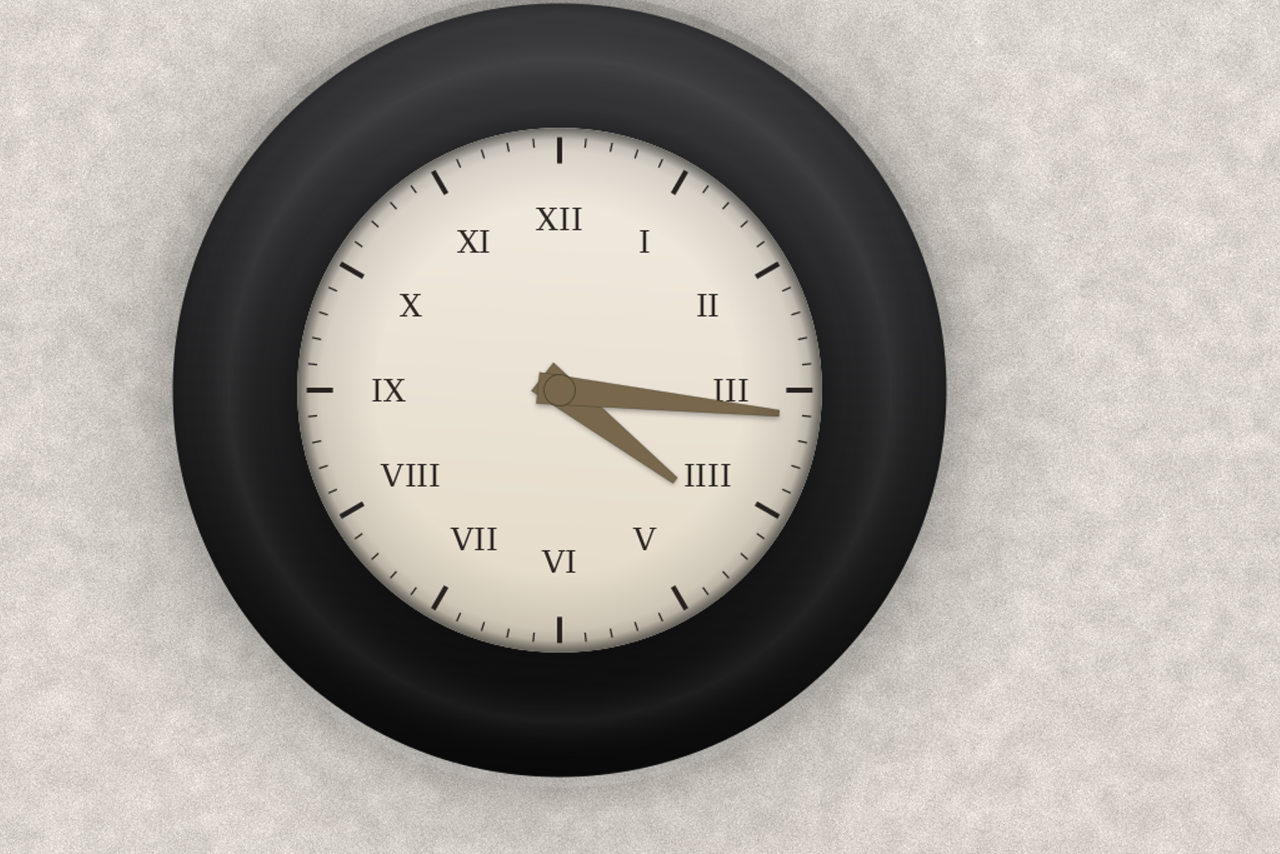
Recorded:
4.16
